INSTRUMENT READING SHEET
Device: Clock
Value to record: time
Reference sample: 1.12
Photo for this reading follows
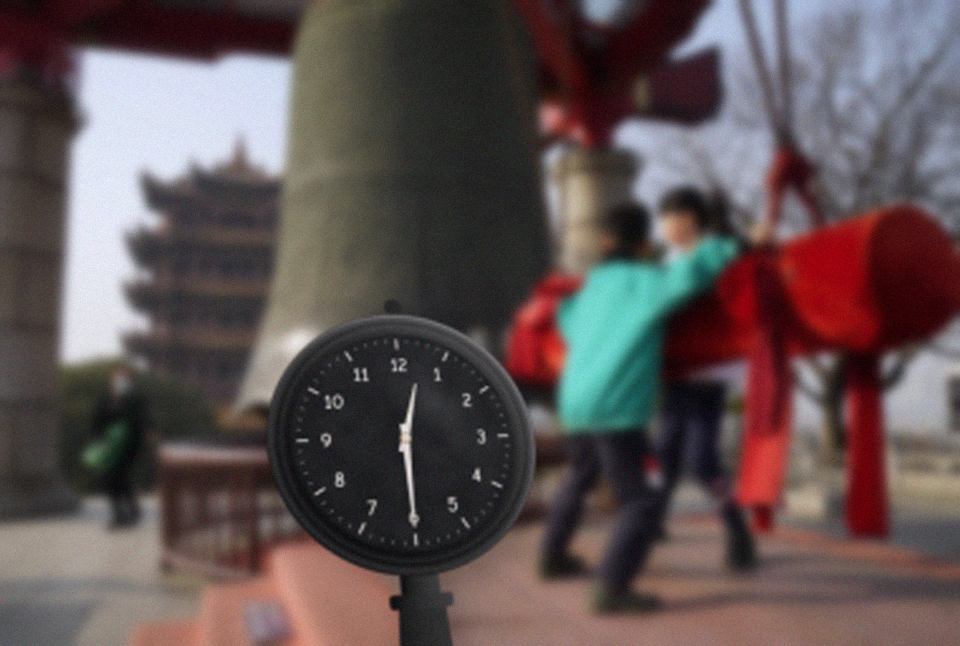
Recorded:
12.30
